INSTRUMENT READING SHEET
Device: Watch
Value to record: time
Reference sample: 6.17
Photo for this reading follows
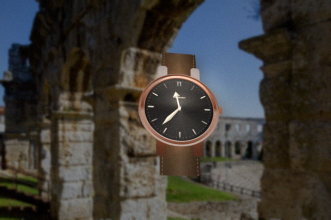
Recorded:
11.37
